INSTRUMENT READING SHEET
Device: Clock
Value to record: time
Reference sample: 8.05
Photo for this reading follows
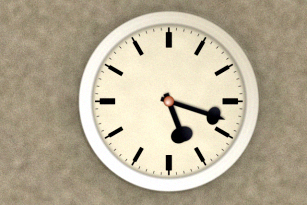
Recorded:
5.18
